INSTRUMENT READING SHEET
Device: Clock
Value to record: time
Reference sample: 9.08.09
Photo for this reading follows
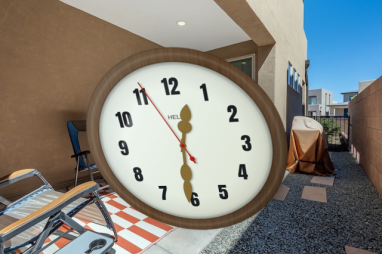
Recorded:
12.30.56
